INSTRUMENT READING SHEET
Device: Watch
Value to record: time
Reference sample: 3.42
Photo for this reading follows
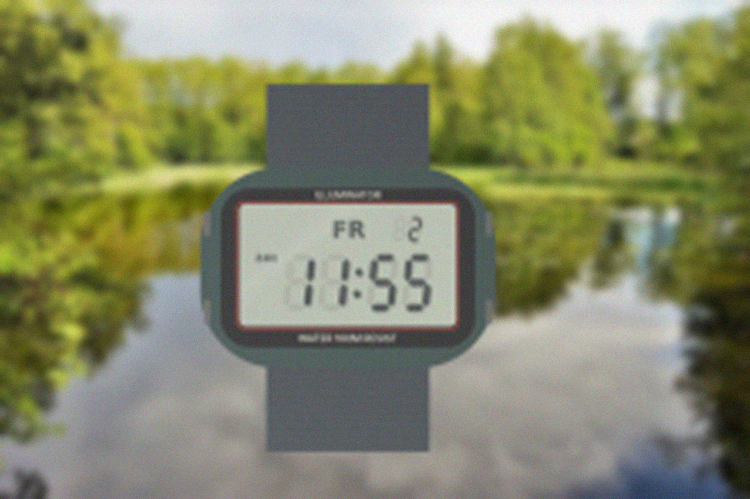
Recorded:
11.55
